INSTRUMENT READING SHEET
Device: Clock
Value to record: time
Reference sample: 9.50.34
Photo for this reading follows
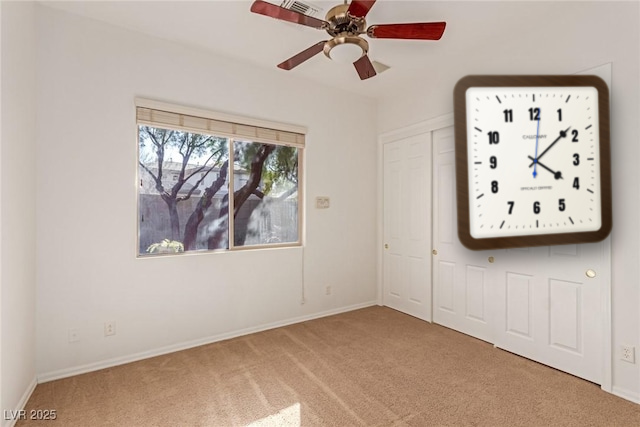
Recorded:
4.08.01
